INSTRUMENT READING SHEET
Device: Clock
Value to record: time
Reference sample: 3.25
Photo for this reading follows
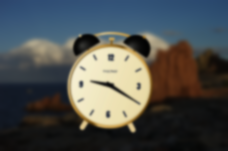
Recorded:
9.20
